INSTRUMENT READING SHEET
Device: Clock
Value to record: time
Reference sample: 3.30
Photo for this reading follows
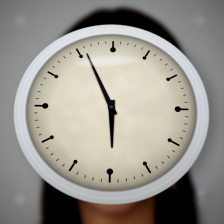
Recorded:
5.56
